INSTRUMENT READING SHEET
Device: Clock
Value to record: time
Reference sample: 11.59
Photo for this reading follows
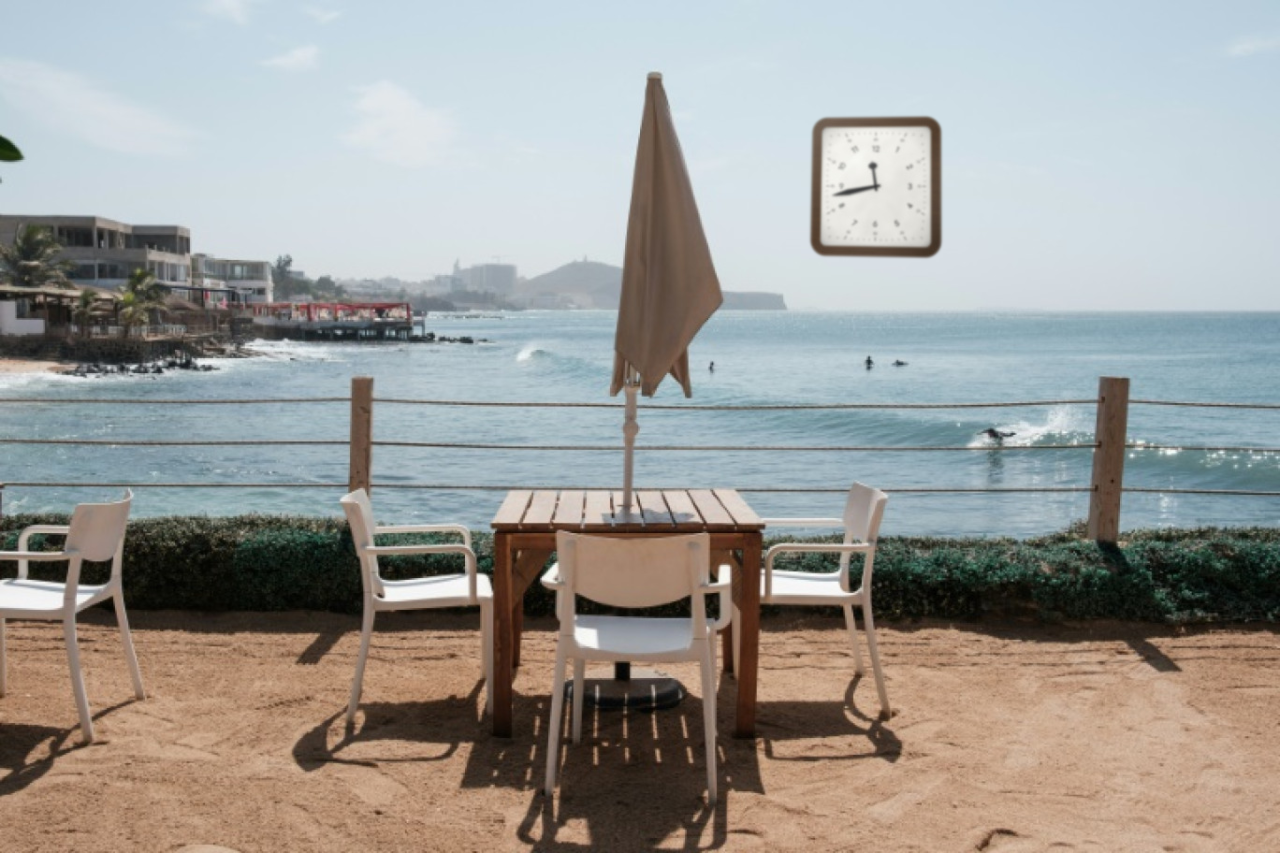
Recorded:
11.43
